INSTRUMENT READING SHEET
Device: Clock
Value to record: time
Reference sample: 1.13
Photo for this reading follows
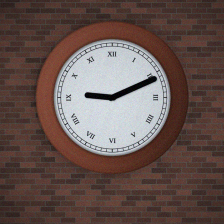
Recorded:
9.11
